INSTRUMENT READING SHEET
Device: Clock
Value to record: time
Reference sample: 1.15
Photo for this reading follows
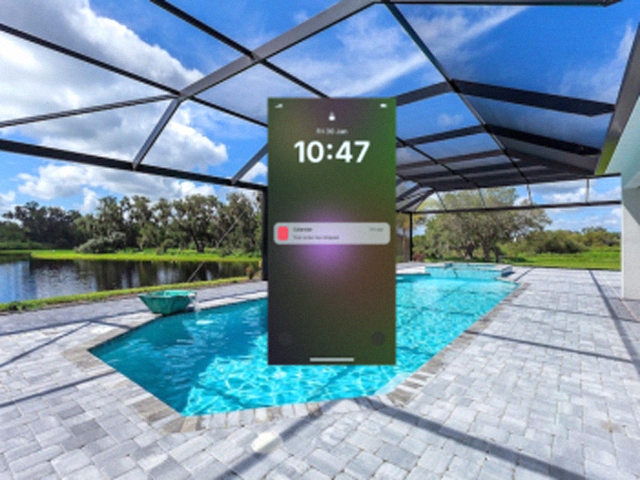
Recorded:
10.47
